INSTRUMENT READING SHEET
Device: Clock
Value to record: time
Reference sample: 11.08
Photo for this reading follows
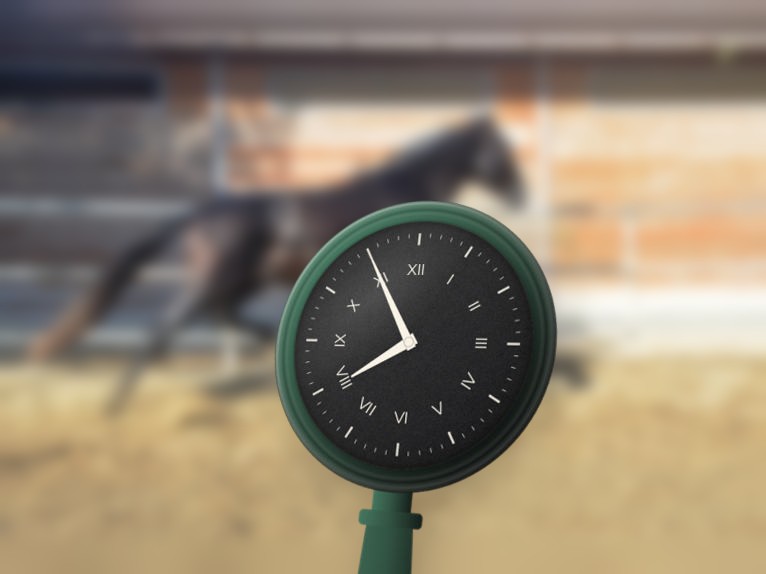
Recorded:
7.55
